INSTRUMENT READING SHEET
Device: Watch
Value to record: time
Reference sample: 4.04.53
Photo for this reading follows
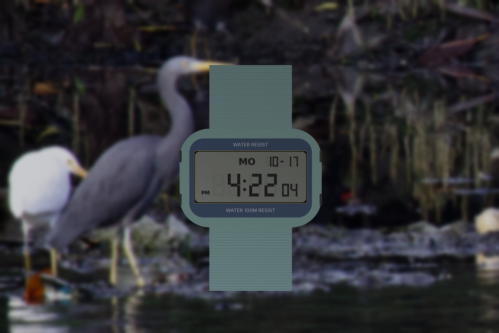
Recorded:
4.22.04
